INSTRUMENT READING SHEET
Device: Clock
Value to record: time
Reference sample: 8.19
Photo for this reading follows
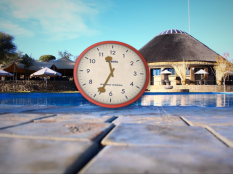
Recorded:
11.34
